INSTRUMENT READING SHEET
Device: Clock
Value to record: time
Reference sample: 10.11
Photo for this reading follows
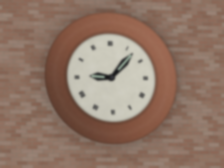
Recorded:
9.07
